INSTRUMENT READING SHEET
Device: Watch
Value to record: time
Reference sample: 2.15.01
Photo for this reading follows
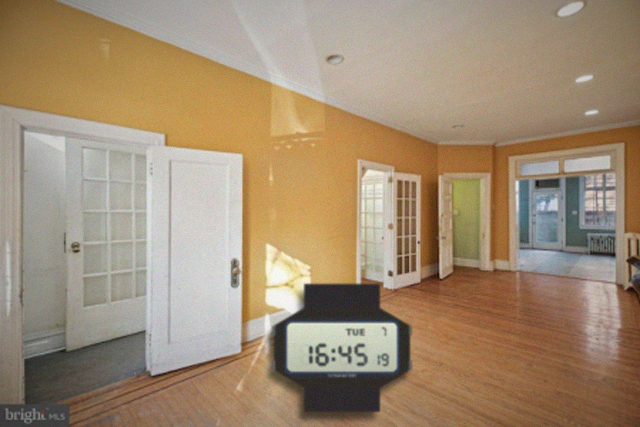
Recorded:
16.45.19
